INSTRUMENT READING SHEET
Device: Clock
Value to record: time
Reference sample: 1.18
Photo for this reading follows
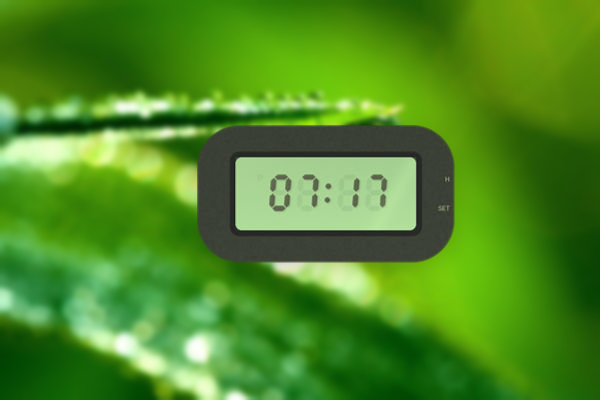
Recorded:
7.17
